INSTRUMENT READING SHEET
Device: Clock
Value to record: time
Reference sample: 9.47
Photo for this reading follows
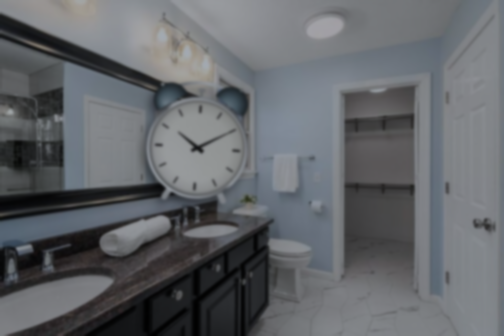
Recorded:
10.10
